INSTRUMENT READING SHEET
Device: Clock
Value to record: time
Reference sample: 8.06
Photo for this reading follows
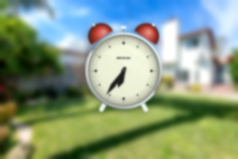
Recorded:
6.36
